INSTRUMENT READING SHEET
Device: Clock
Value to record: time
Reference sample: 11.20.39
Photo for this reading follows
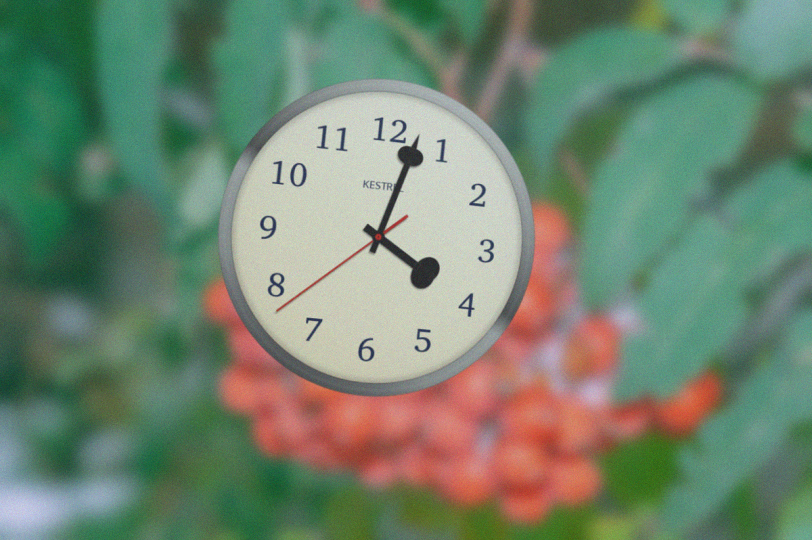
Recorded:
4.02.38
